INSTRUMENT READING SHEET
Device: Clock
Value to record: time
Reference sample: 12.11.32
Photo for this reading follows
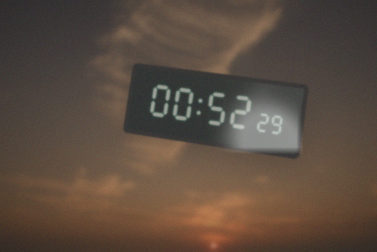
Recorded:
0.52.29
